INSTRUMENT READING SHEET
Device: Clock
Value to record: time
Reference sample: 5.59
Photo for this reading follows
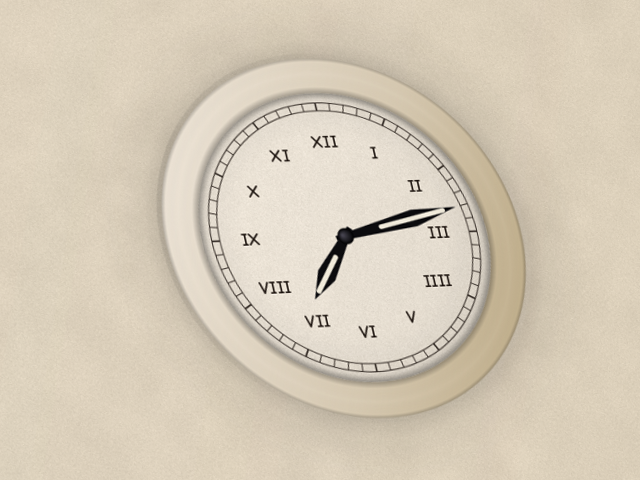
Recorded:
7.13
